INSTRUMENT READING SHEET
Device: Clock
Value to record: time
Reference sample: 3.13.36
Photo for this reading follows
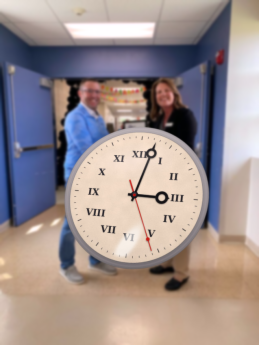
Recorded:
3.02.26
